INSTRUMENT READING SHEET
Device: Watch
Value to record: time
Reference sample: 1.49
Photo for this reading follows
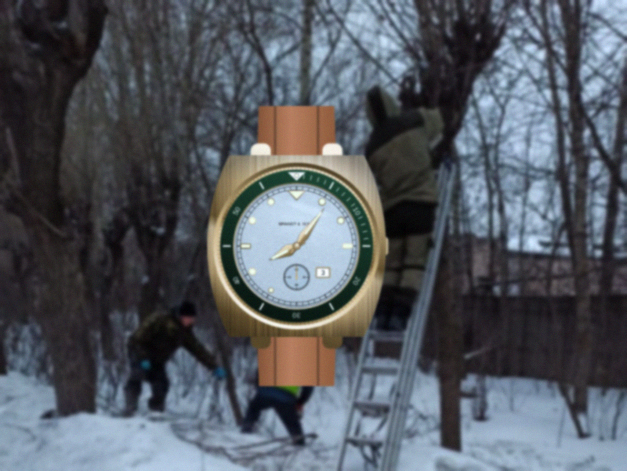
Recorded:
8.06
